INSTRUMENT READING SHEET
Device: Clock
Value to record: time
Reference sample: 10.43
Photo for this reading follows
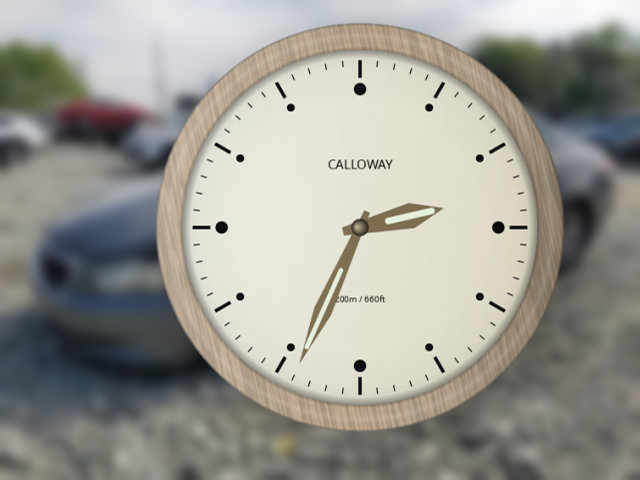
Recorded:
2.34
